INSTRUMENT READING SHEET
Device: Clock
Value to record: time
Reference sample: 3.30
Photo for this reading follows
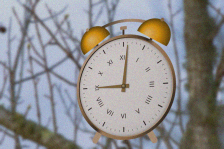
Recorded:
9.01
